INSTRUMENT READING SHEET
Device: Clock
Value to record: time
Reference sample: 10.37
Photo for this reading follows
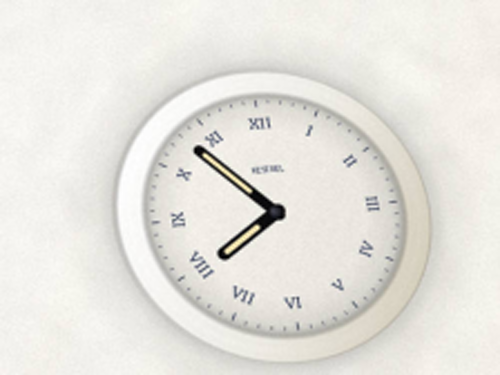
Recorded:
7.53
